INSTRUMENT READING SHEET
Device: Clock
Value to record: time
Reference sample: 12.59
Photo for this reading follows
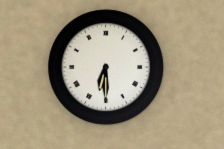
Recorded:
6.30
